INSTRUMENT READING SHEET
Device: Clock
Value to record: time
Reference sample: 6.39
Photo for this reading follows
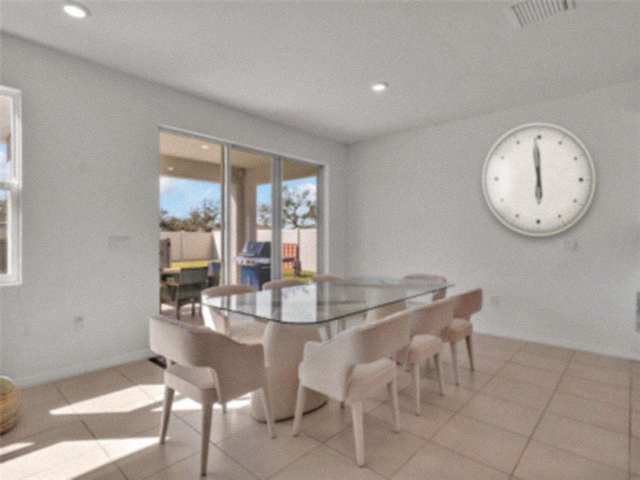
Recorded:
5.59
